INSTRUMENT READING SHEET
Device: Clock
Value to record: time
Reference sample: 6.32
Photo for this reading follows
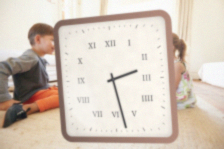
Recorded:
2.28
